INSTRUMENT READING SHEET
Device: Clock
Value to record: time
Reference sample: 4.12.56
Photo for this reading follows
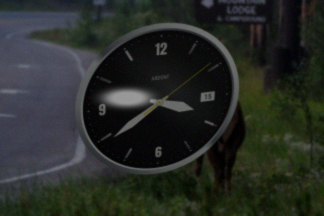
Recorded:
3.39.09
